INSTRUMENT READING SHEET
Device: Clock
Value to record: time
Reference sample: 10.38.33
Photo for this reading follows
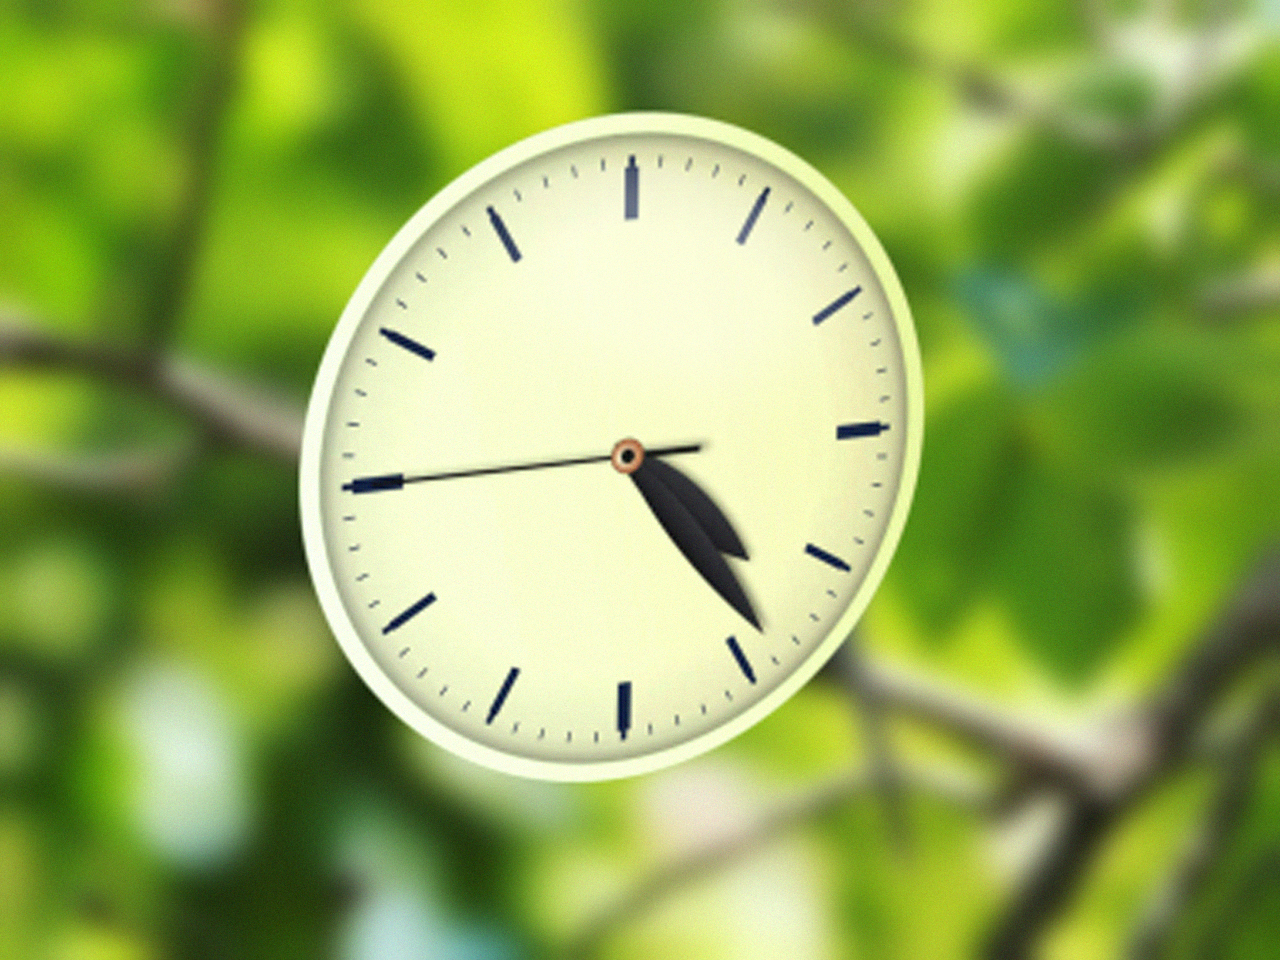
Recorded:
4.23.45
